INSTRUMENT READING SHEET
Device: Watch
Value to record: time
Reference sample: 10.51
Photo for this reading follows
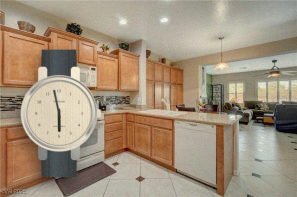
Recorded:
5.58
